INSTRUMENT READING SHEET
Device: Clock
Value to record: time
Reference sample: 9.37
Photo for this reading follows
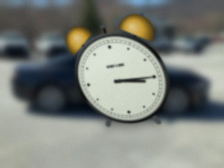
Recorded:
3.15
